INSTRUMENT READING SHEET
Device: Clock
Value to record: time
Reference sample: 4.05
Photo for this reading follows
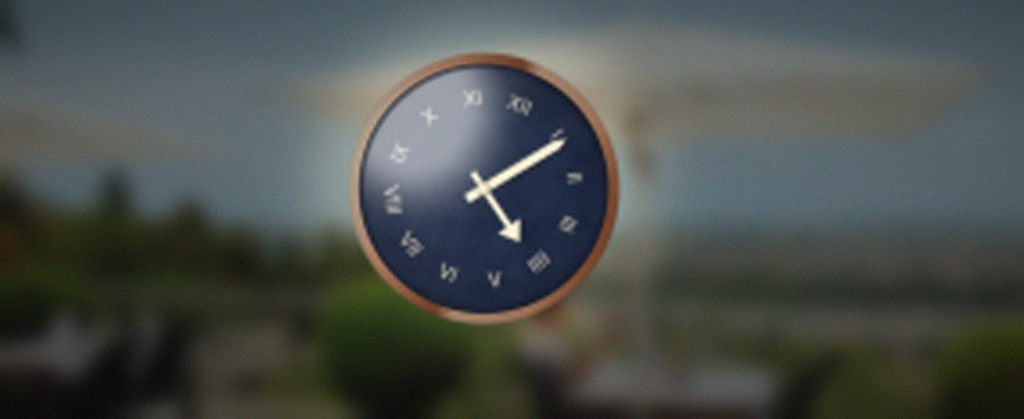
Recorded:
4.06
